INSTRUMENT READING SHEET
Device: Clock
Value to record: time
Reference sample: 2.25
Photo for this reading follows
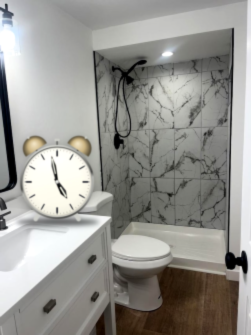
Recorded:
4.58
